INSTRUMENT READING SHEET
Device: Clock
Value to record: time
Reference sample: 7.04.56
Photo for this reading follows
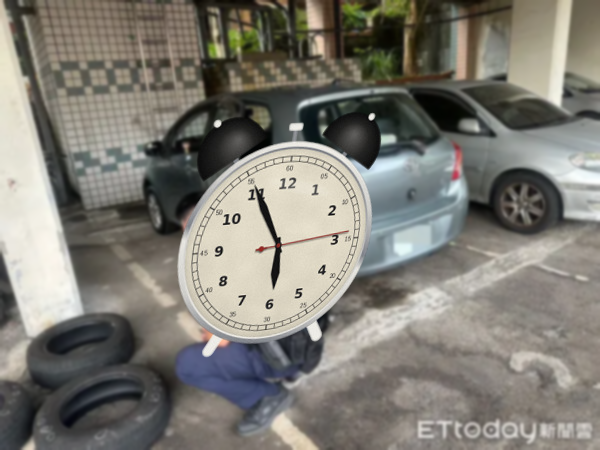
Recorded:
5.55.14
